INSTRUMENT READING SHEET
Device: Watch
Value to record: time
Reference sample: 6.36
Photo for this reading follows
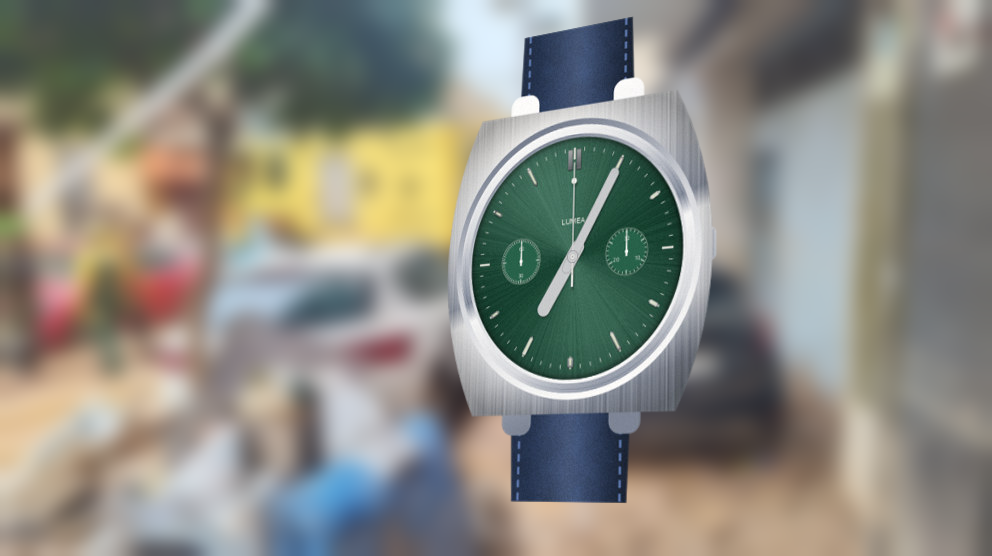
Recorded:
7.05
